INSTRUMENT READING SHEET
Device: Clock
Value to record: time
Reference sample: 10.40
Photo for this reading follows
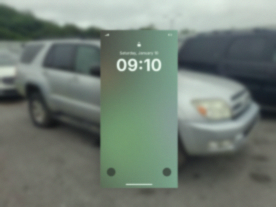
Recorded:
9.10
